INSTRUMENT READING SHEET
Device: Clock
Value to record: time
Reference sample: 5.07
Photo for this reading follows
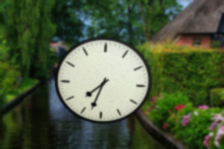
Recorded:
7.33
